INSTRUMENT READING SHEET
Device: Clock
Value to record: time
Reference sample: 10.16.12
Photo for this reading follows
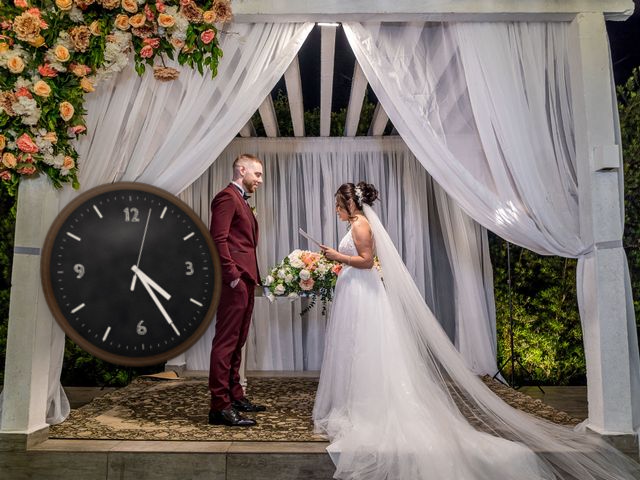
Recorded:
4.25.03
